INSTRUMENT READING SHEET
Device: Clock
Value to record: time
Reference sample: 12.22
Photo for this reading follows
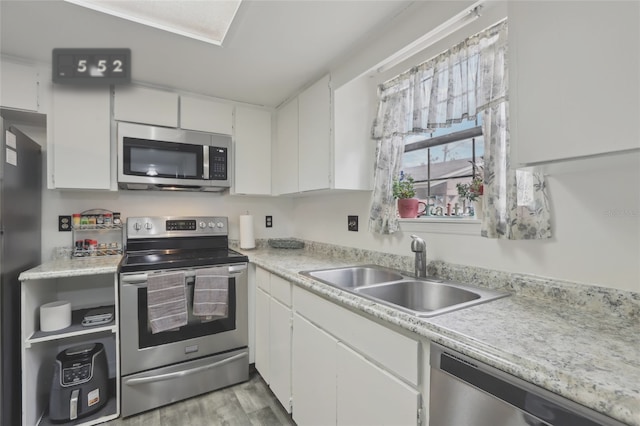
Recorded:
5.52
